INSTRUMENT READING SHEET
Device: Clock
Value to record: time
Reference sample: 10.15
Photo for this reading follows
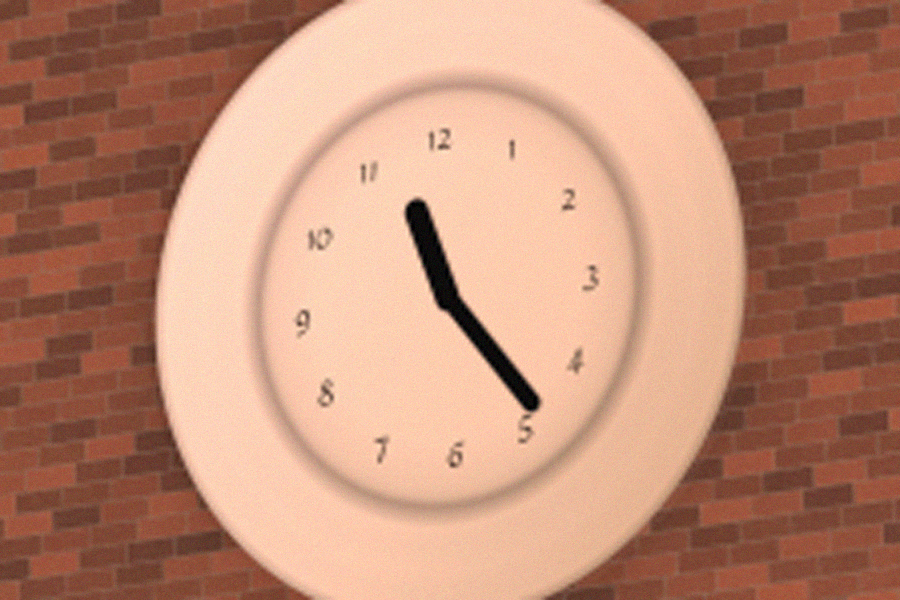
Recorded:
11.24
